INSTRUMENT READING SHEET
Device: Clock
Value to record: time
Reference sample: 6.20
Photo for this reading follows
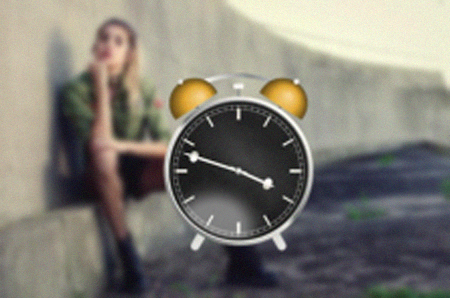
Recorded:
3.48
